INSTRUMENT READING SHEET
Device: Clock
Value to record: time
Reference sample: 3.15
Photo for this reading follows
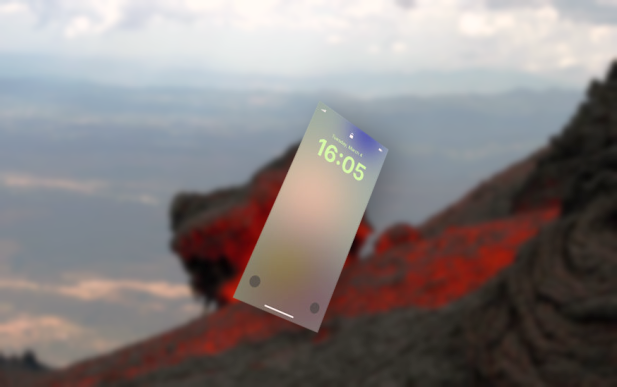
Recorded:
16.05
